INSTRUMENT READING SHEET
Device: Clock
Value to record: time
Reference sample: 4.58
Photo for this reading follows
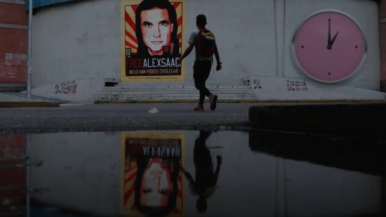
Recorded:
1.00
